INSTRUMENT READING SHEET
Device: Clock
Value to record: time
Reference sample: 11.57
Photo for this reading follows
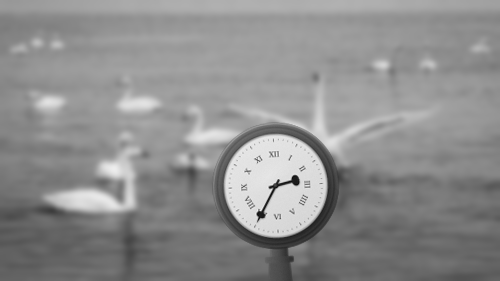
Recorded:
2.35
